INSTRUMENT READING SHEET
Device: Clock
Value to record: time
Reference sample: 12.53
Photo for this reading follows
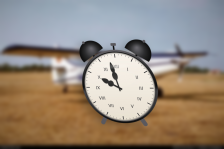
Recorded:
9.58
